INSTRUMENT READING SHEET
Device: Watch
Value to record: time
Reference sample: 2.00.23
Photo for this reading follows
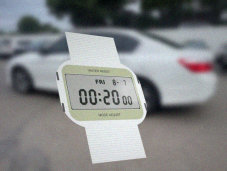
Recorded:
0.20.00
